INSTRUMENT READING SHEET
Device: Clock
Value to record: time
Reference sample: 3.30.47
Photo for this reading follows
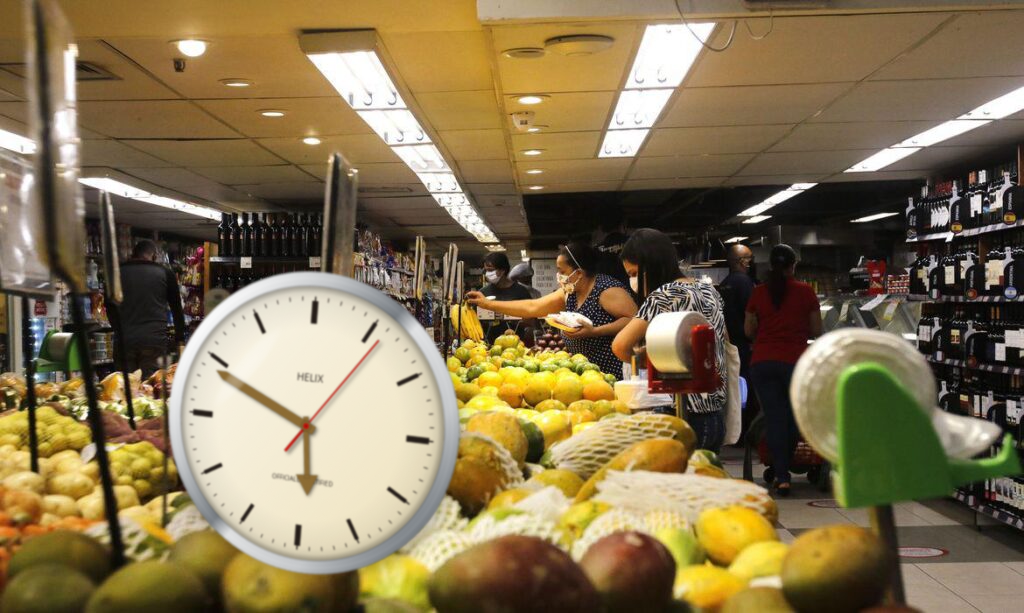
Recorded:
5.49.06
